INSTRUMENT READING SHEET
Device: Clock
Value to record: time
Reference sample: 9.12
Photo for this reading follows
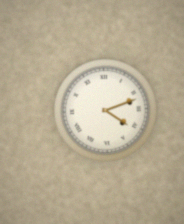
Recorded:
4.12
